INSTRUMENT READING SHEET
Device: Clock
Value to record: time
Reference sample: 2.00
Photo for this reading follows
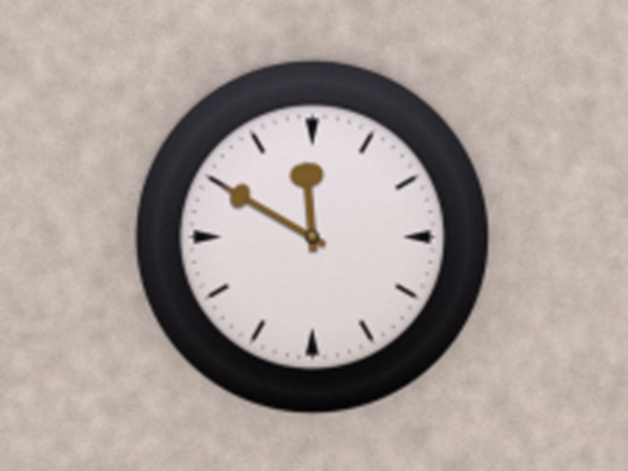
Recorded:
11.50
